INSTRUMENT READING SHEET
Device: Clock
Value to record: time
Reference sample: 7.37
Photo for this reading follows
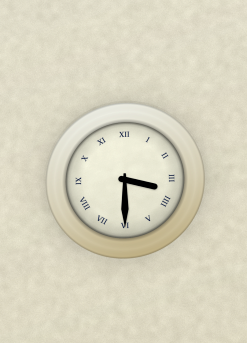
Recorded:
3.30
